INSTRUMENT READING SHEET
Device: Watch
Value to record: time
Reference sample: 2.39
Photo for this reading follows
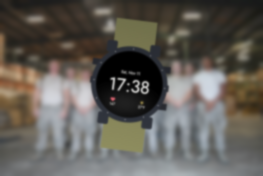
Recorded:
17.38
